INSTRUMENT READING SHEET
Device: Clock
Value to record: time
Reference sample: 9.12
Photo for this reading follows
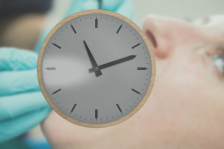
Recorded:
11.12
